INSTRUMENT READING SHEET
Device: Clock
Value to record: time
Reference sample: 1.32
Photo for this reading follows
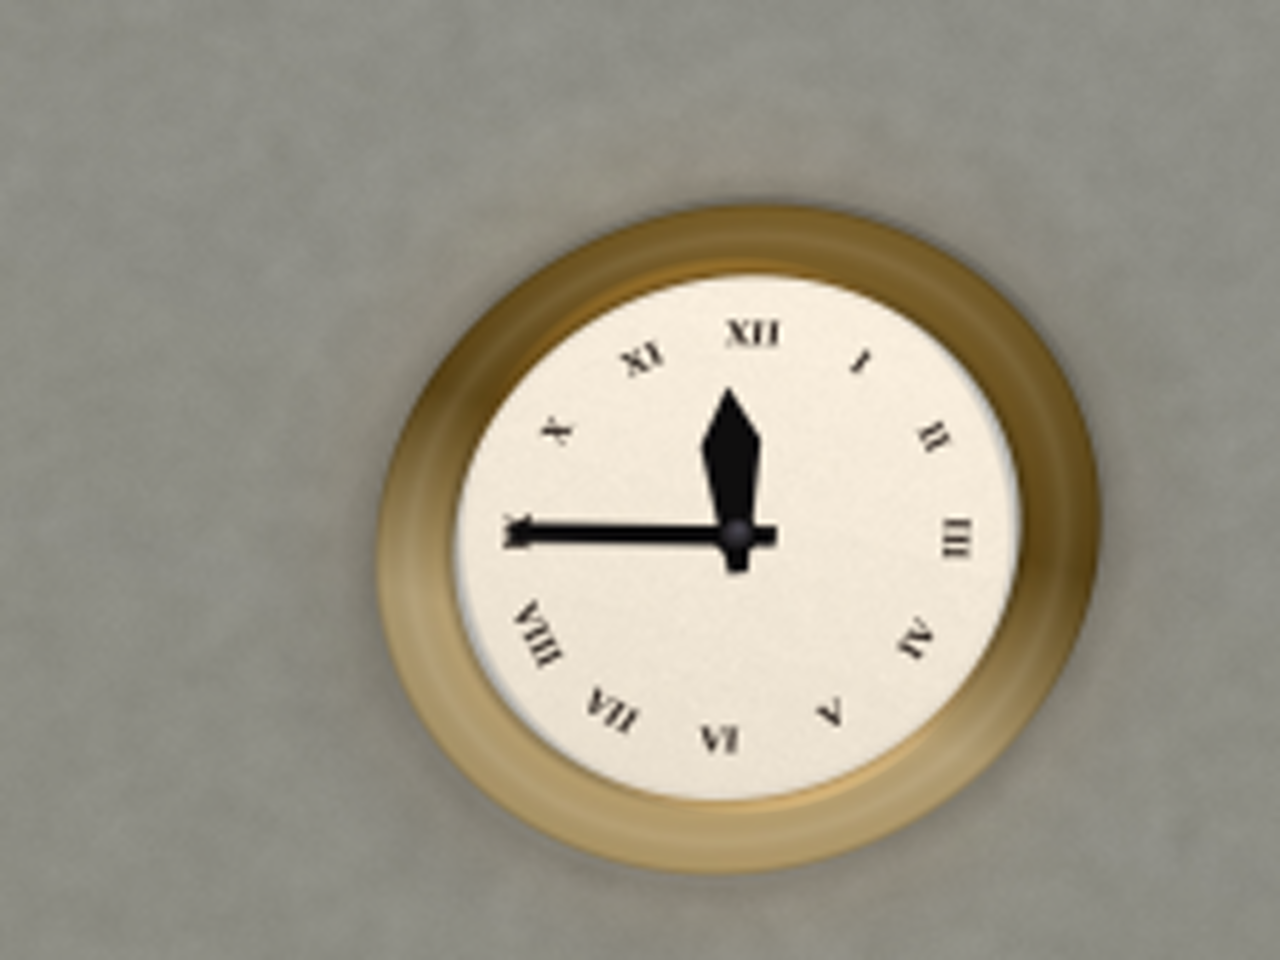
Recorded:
11.45
